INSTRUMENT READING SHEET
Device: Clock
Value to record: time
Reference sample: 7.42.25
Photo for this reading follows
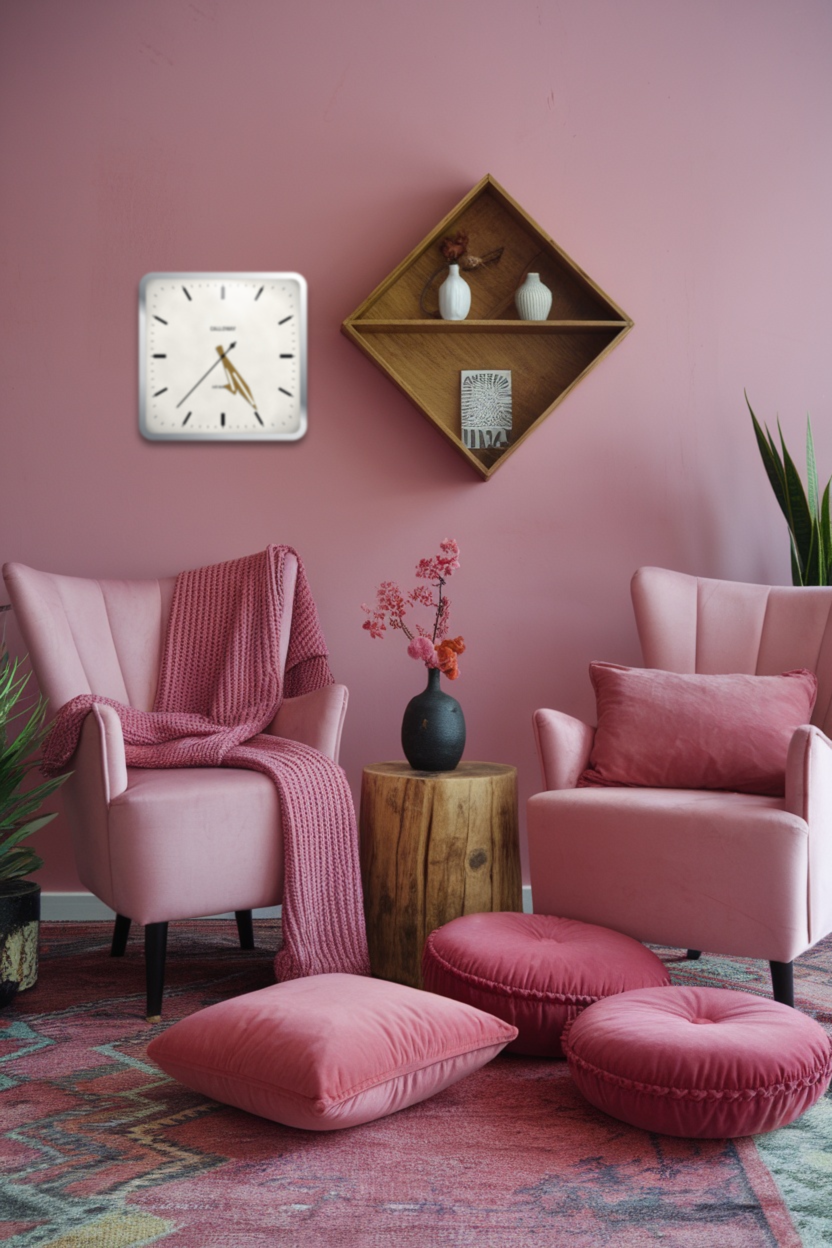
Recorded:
5.24.37
